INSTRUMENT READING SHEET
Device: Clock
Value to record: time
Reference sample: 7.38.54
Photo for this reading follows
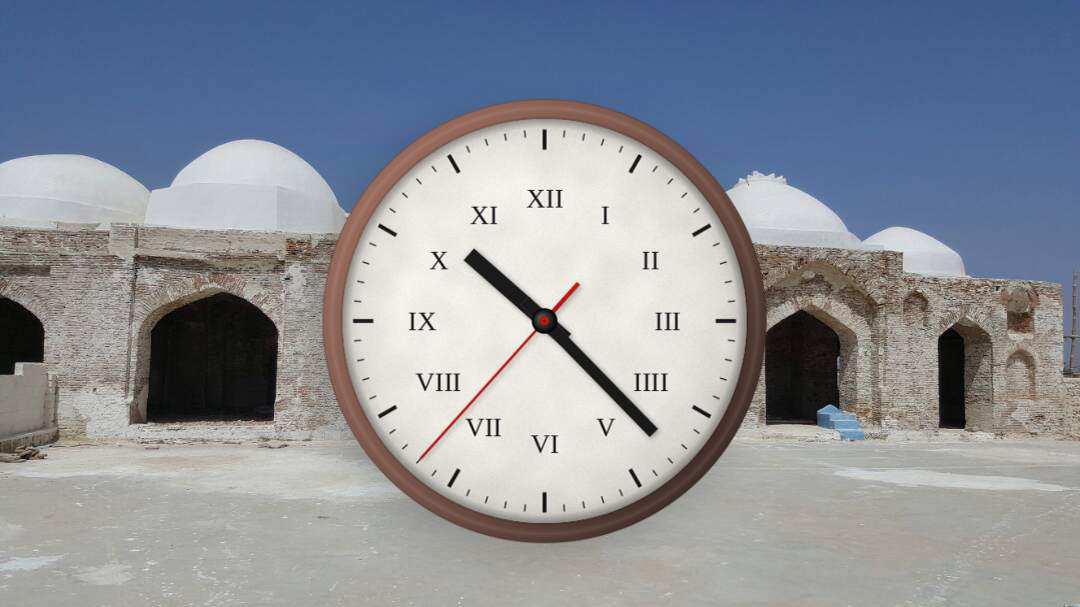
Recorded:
10.22.37
